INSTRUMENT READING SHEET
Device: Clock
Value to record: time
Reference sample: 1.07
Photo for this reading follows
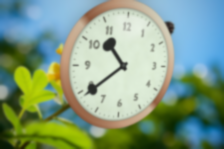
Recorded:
10.39
